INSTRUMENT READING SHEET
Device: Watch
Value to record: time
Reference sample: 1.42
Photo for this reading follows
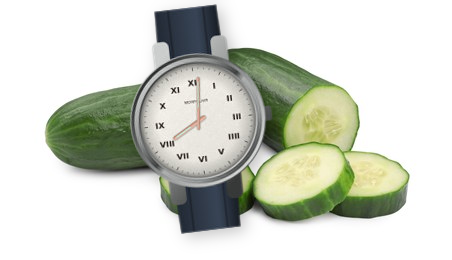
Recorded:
8.01
